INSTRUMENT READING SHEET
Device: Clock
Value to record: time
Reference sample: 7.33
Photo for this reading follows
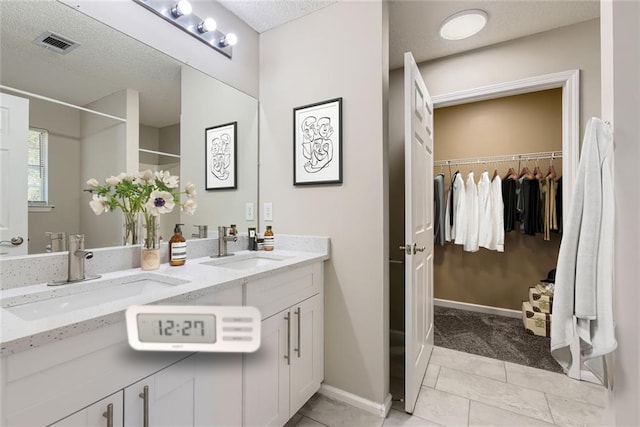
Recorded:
12.27
